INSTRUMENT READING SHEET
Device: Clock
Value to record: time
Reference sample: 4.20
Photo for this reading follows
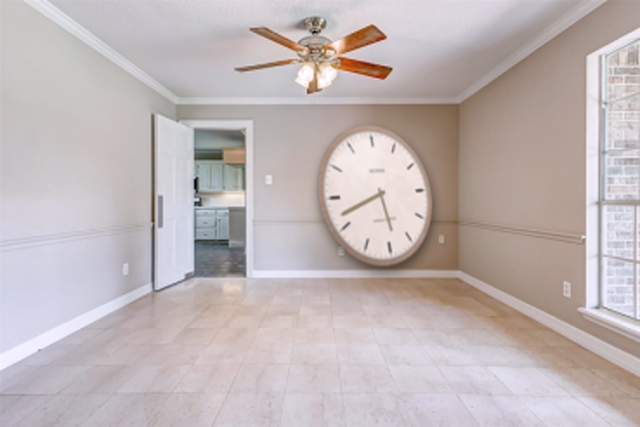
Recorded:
5.42
